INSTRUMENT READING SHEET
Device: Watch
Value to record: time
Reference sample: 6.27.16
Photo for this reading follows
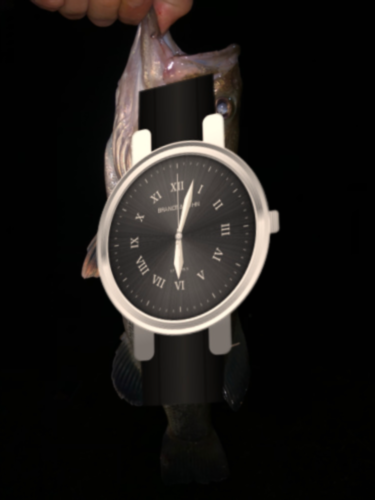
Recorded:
6.03.00
